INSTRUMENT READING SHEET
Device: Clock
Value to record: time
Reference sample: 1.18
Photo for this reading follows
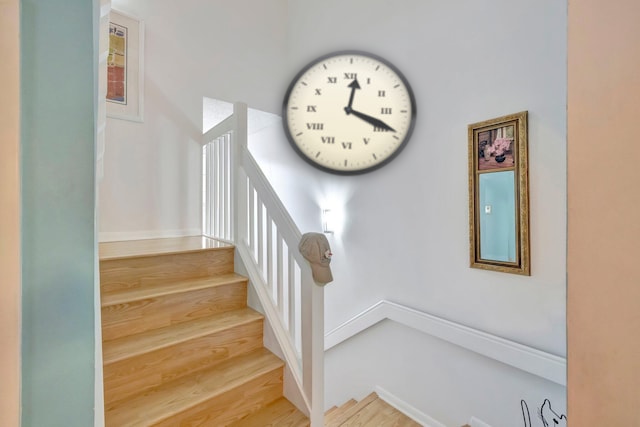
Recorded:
12.19
